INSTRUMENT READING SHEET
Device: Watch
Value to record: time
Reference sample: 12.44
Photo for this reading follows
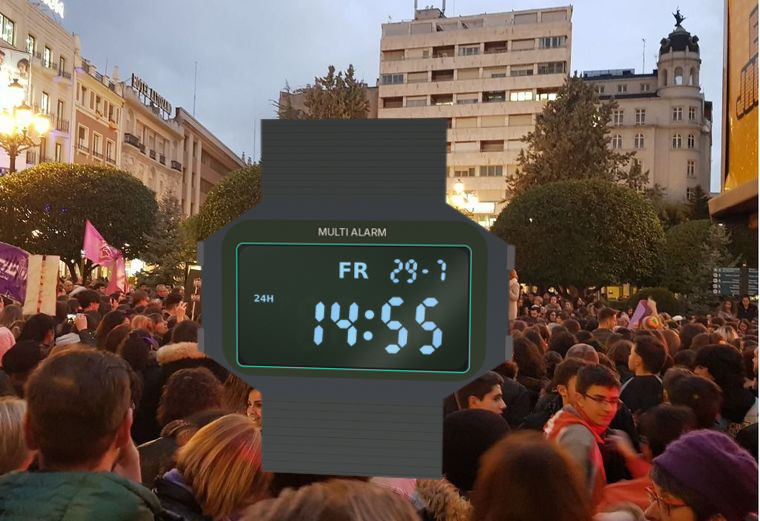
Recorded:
14.55
